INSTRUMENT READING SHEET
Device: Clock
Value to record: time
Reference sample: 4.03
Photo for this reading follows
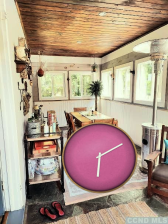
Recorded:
6.10
